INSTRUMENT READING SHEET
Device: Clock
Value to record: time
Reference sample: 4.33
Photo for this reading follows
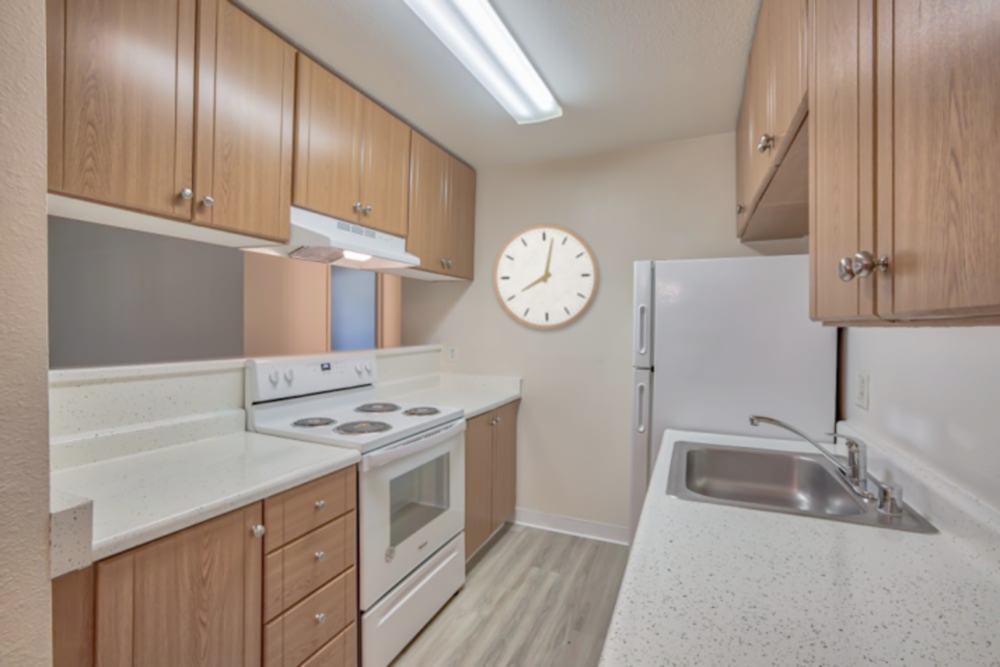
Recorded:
8.02
